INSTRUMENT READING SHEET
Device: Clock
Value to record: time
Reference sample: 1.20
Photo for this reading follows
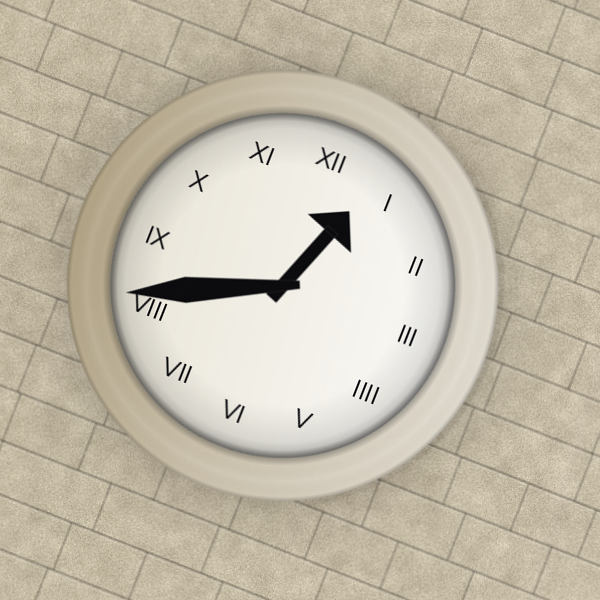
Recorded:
12.41
